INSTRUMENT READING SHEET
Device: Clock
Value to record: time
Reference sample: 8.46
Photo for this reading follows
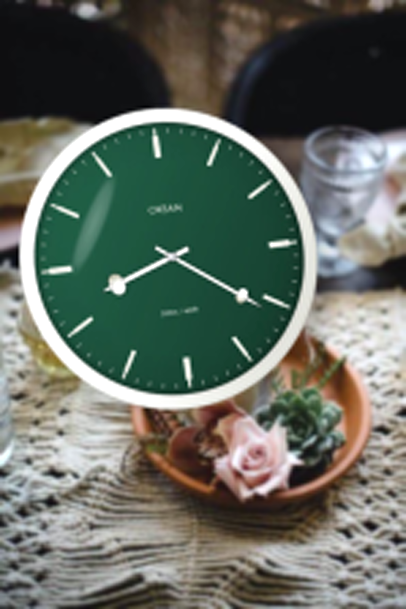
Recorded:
8.21
